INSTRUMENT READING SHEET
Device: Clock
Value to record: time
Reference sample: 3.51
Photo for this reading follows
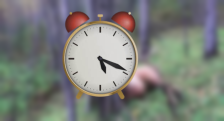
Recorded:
5.19
